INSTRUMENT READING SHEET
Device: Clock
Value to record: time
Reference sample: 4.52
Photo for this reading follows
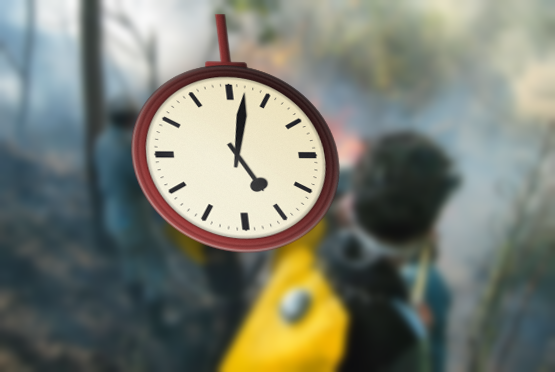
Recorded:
5.02
